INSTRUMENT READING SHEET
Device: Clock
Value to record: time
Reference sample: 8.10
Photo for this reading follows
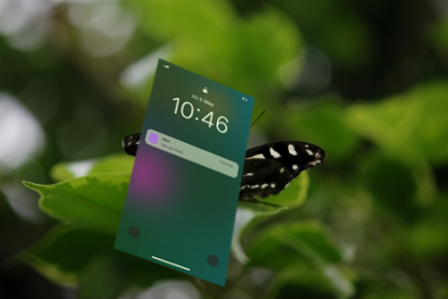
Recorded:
10.46
